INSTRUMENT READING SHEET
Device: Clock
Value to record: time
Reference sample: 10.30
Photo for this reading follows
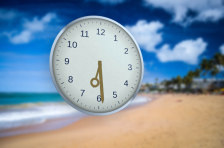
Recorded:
6.29
